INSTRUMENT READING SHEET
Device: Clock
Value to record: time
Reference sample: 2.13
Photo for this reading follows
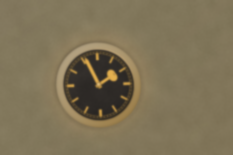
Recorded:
1.56
